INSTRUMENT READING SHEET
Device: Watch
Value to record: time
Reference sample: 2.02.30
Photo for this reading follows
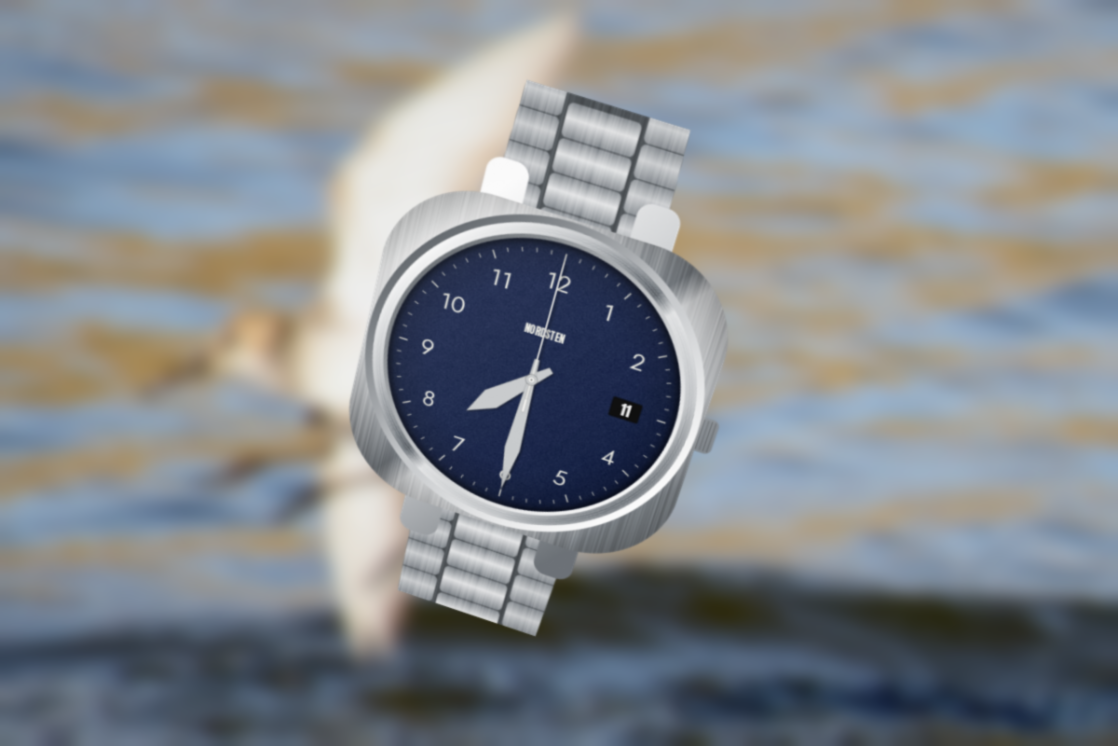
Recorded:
7.30.00
